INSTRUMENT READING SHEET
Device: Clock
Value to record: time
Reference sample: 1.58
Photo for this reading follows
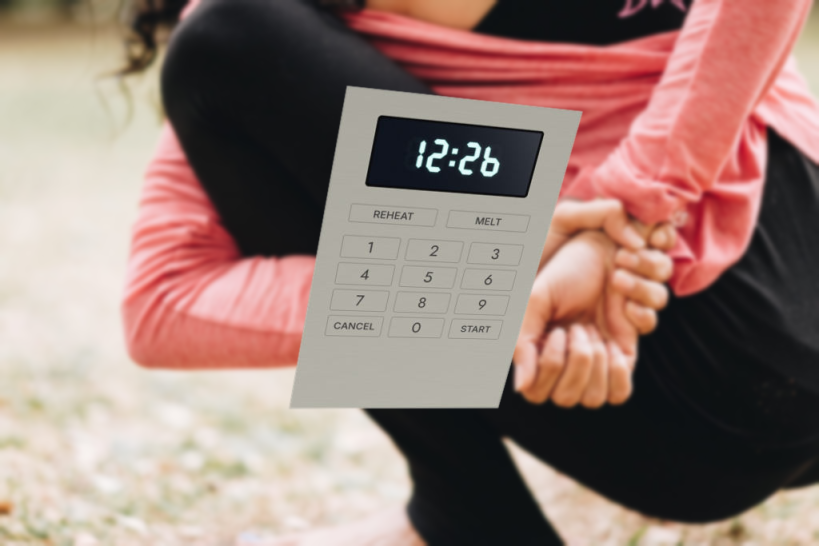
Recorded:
12.26
